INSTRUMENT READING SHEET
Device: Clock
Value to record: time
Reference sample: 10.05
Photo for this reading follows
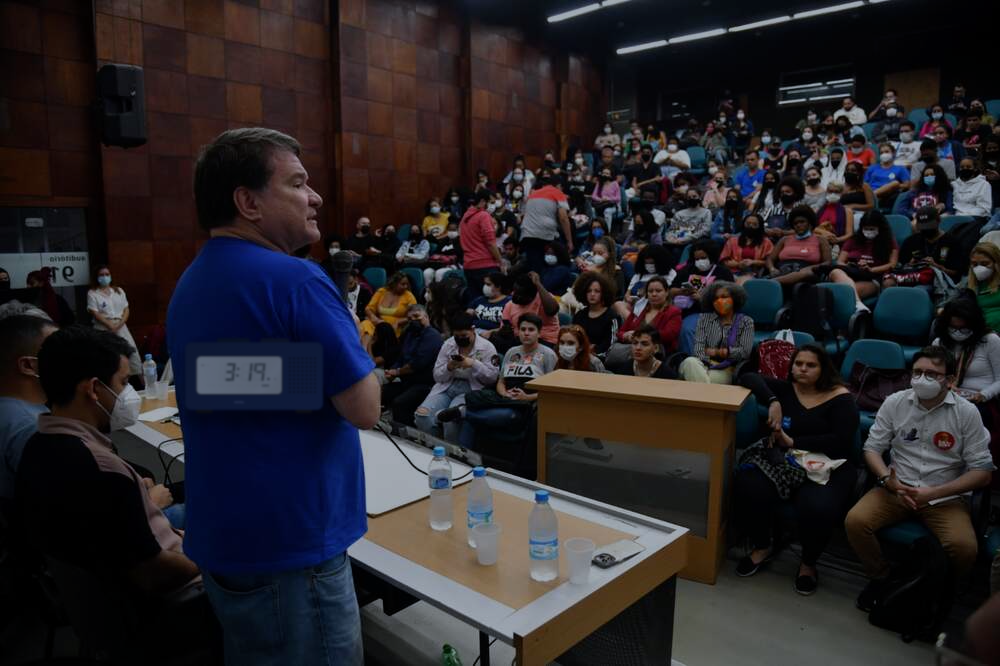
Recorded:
3.19
